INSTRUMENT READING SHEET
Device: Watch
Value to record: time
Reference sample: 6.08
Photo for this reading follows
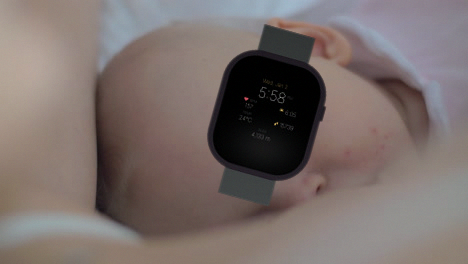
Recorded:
5.58
